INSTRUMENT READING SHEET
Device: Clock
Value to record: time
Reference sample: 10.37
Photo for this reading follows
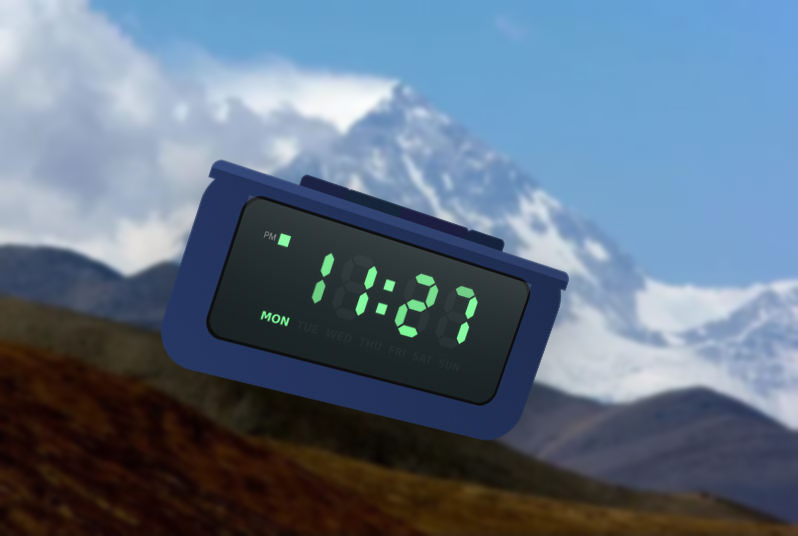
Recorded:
11.27
